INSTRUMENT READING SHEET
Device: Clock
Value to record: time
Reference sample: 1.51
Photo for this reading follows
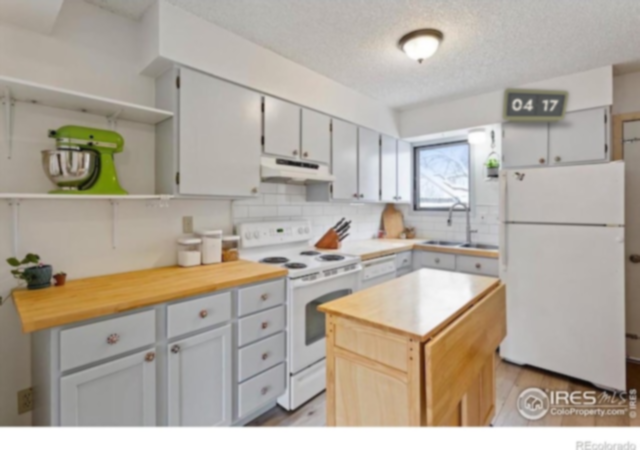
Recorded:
4.17
